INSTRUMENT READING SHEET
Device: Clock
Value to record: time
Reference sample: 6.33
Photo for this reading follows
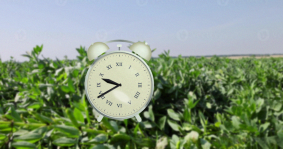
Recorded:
9.40
